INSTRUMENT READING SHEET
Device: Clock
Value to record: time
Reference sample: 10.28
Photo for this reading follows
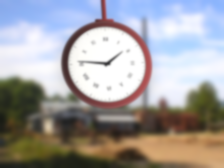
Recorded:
1.46
